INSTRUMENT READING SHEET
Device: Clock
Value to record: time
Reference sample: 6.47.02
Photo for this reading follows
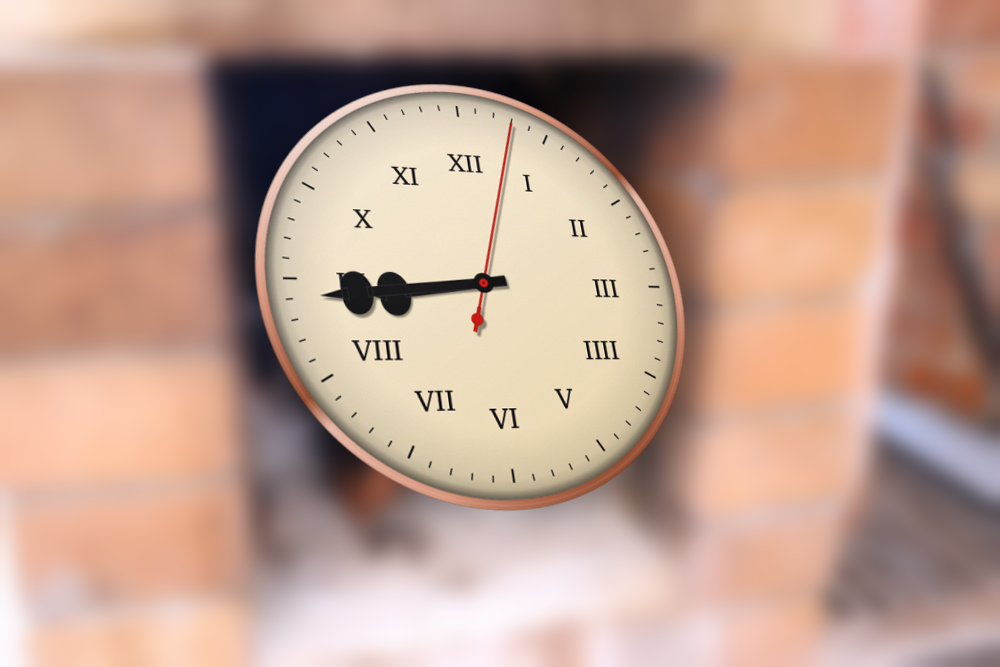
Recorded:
8.44.03
